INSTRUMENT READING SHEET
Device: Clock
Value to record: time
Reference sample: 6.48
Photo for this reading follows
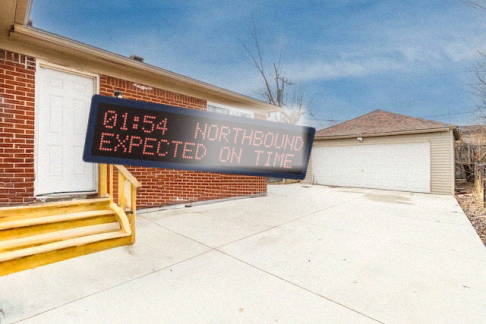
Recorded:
1.54
